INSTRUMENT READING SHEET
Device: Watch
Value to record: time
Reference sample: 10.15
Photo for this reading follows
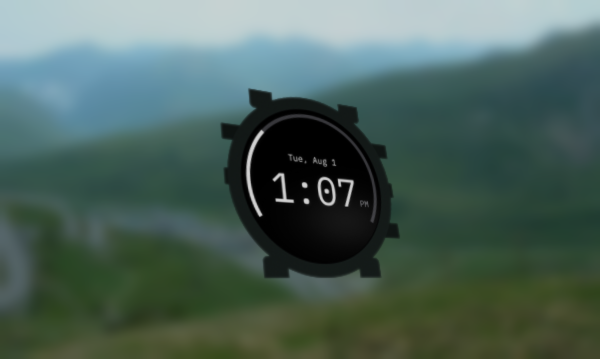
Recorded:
1.07
